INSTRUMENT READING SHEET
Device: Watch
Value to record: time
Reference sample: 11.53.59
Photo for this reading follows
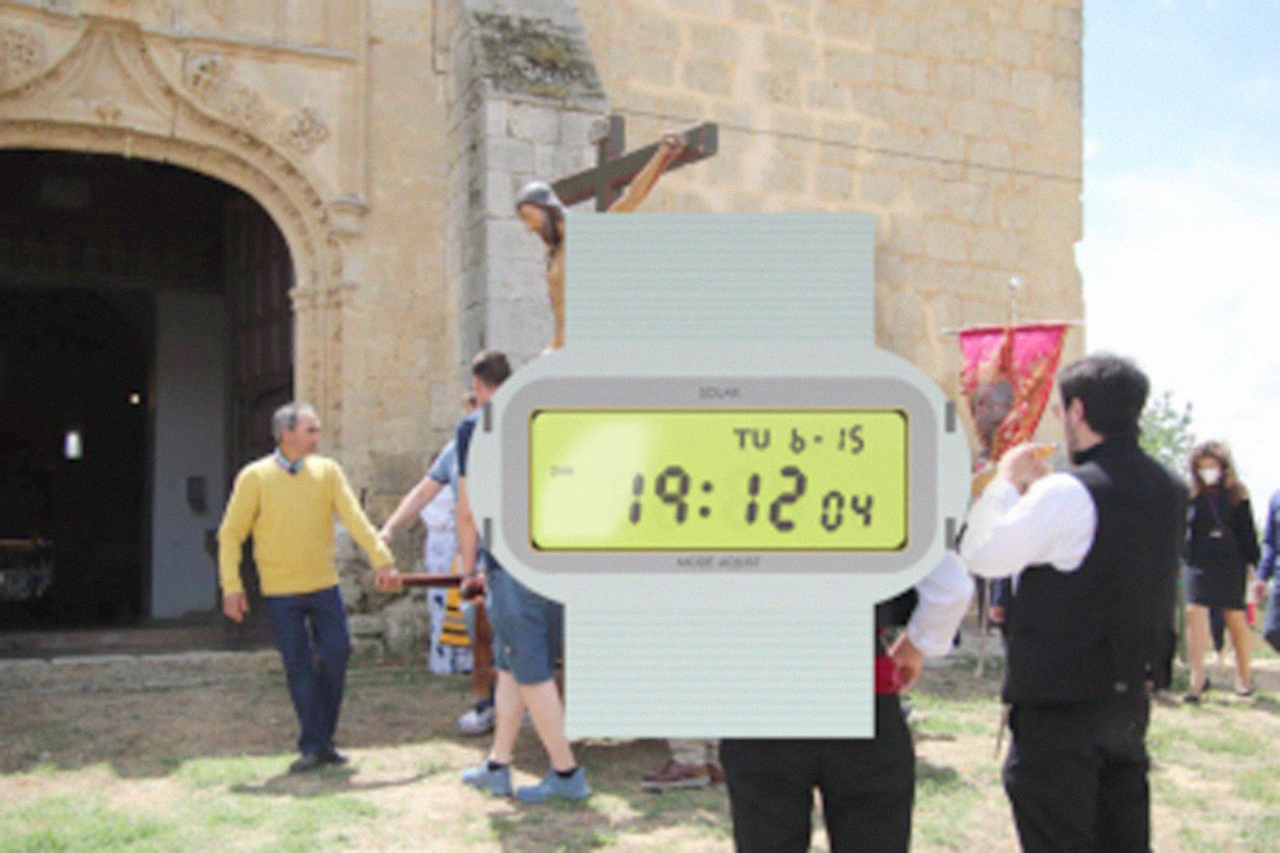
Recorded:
19.12.04
